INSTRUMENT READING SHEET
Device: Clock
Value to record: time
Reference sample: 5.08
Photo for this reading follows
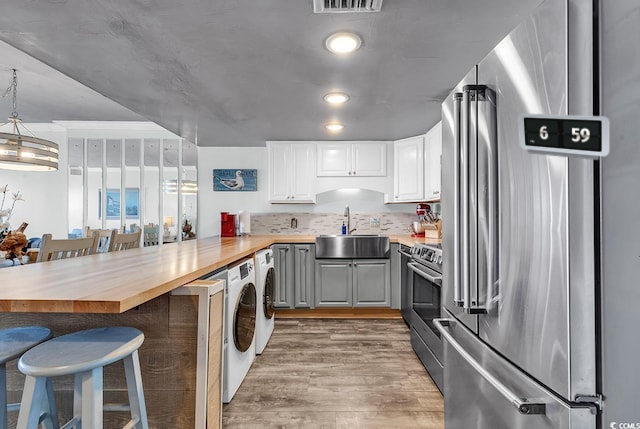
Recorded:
6.59
